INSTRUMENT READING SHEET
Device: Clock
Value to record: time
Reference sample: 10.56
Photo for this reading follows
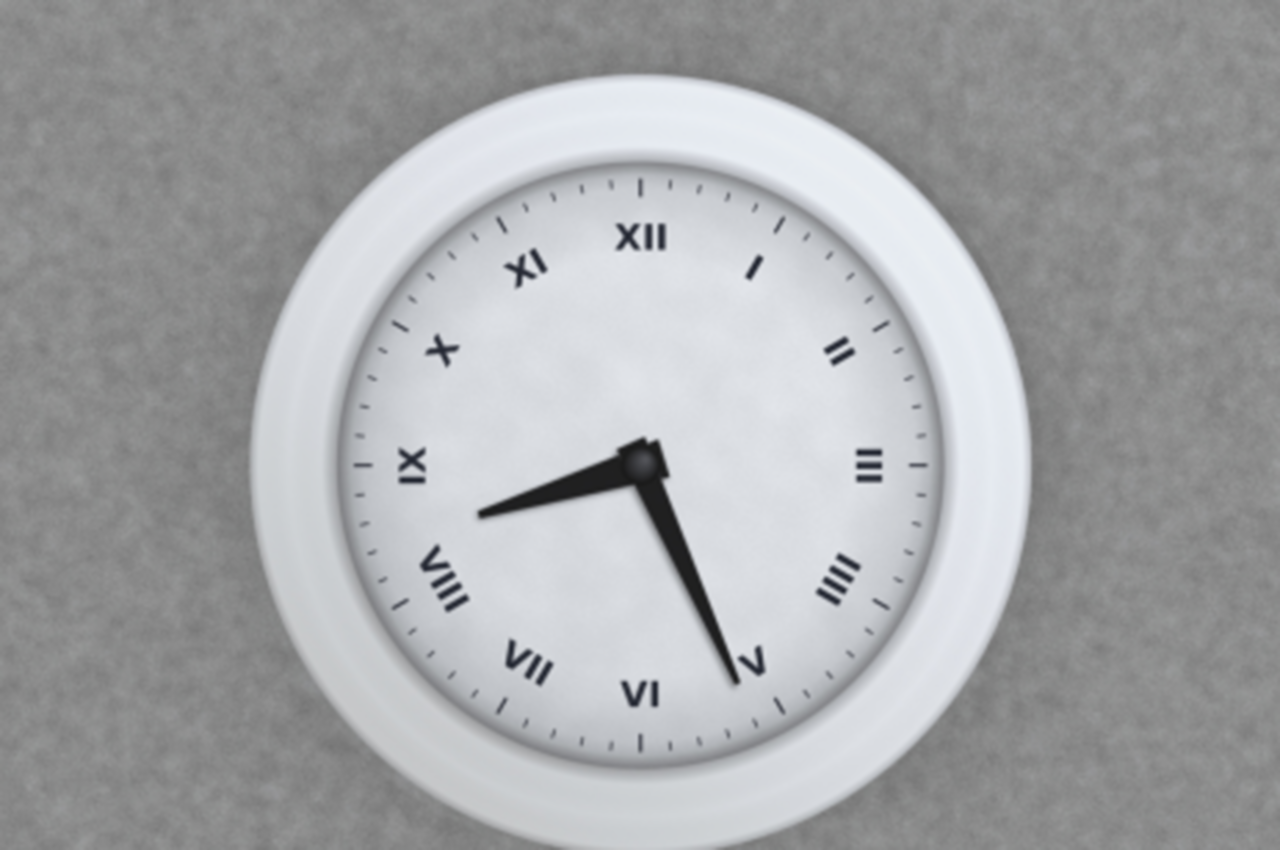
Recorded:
8.26
